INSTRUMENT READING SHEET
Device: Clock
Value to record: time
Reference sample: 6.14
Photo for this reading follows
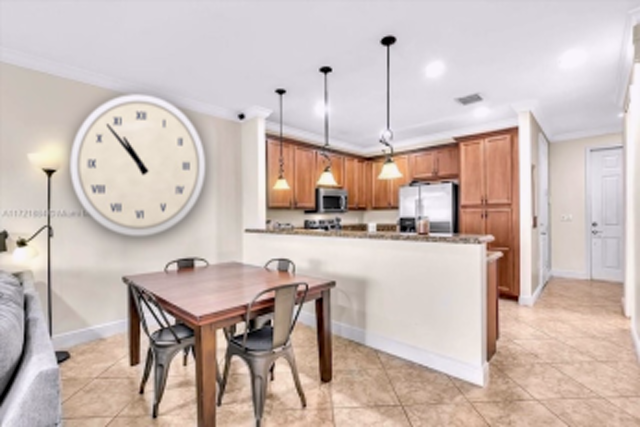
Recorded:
10.53
